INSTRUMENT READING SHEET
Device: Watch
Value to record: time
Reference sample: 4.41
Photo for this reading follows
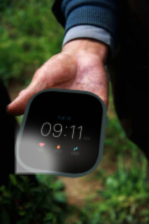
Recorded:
9.11
